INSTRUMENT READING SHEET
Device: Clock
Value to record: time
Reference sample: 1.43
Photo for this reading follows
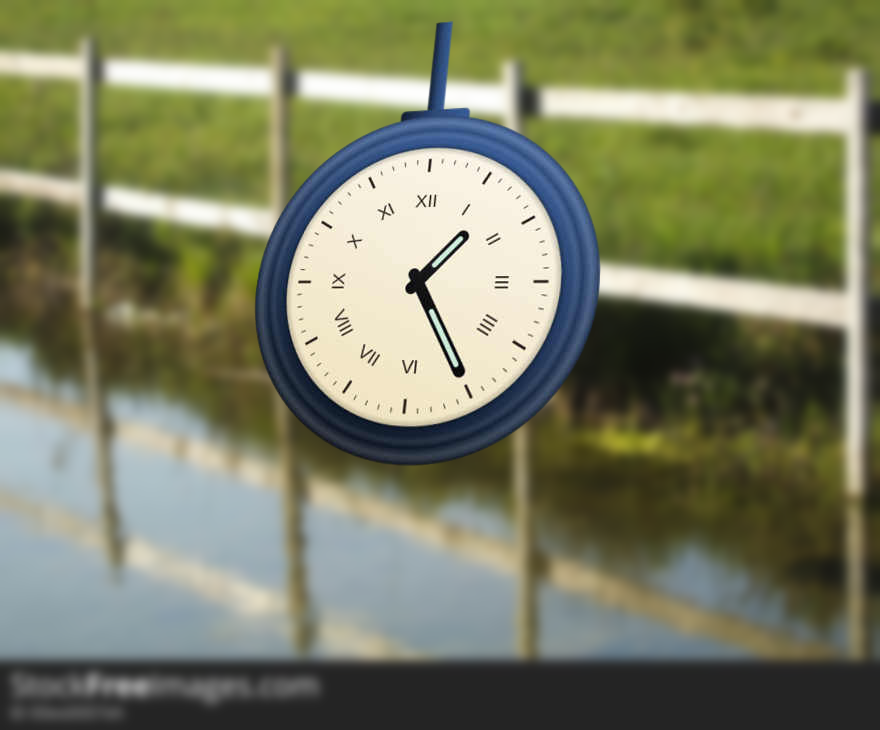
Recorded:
1.25
